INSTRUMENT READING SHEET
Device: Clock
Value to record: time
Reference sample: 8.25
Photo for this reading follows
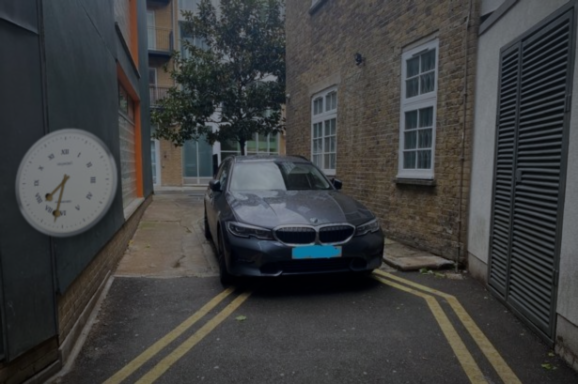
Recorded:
7.32
